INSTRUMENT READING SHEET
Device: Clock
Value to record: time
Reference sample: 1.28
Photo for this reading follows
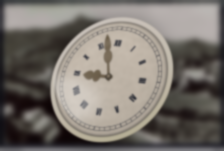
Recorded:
8.57
